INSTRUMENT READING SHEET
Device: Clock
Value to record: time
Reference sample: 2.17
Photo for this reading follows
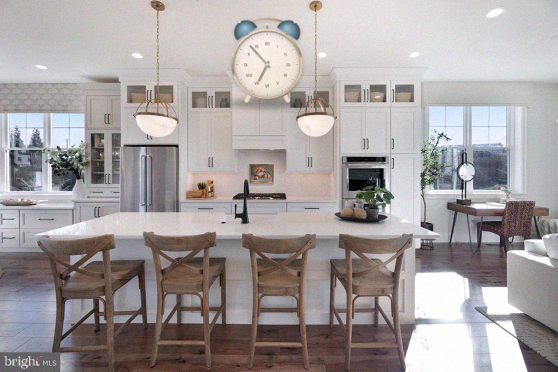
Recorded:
6.53
